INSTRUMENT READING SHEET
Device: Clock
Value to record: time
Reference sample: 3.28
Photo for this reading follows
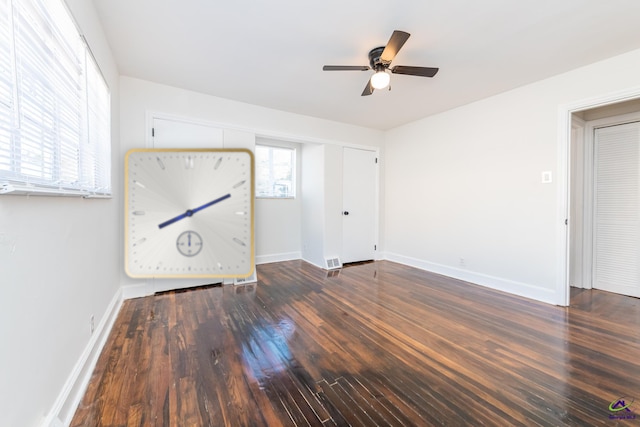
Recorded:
8.11
